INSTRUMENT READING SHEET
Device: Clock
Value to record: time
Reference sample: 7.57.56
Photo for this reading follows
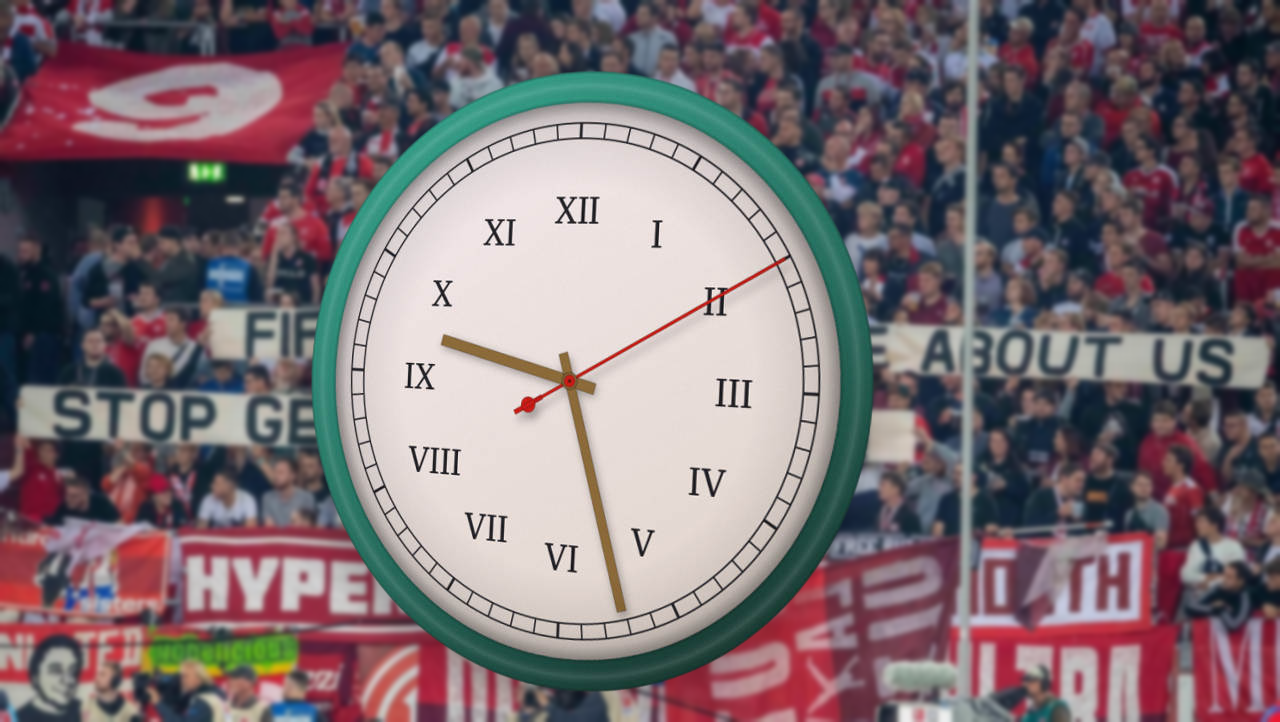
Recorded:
9.27.10
